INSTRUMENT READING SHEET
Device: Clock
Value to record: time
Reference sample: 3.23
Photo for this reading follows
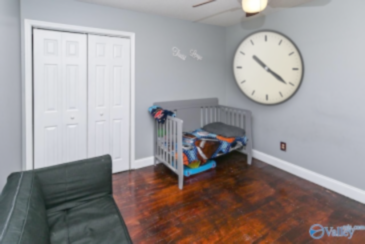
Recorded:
10.21
